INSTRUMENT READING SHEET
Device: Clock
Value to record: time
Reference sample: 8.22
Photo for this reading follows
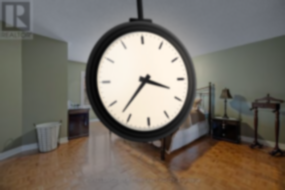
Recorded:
3.37
